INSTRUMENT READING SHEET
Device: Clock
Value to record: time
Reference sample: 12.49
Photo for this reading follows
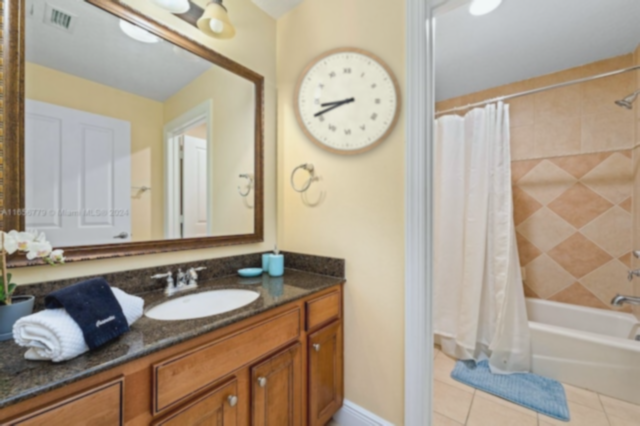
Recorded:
8.41
